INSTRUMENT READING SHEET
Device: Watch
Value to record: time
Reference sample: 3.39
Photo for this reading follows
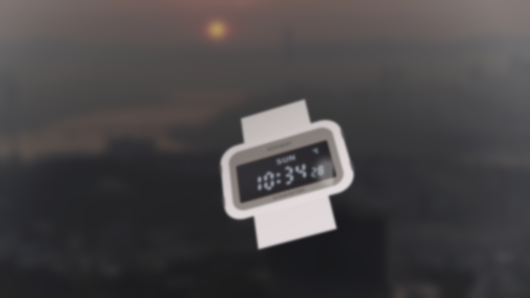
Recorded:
10.34
